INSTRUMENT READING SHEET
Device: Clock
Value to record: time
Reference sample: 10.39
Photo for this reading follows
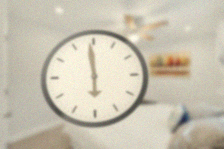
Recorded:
5.59
